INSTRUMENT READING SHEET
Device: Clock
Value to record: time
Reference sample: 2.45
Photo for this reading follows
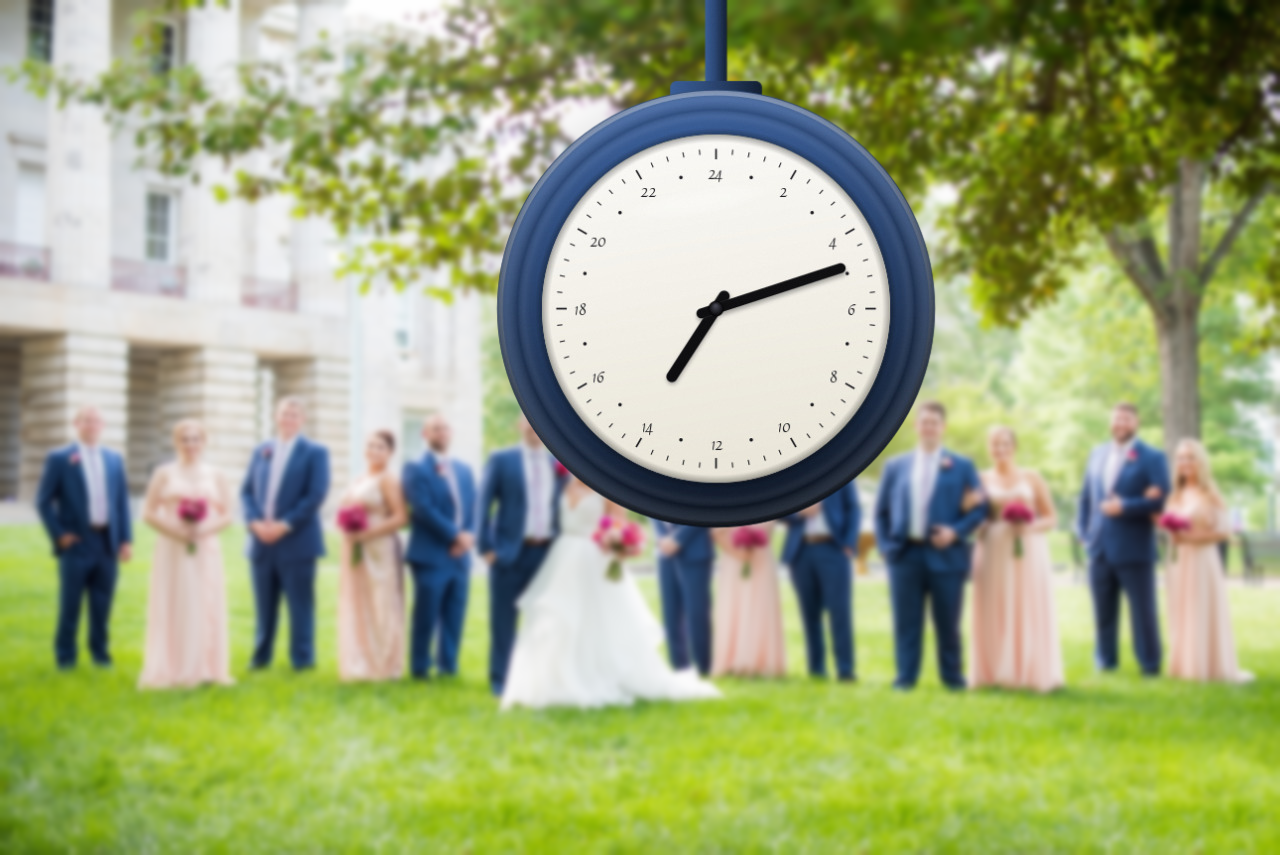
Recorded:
14.12
